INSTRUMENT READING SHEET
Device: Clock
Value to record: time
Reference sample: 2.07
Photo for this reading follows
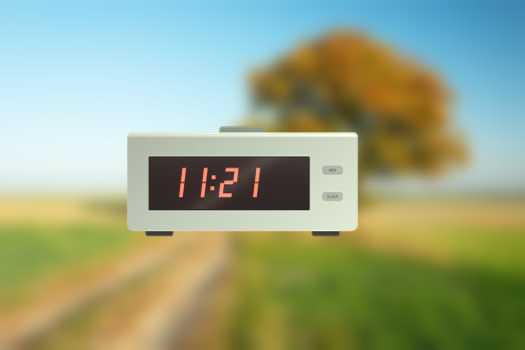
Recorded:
11.21
